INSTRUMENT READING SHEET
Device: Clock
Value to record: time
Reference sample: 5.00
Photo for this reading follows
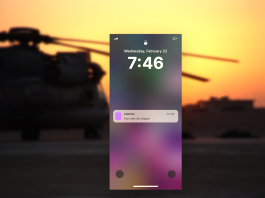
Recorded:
7.46
